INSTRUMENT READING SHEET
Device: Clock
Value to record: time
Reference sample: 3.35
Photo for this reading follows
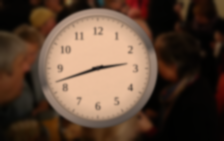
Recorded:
2.42
